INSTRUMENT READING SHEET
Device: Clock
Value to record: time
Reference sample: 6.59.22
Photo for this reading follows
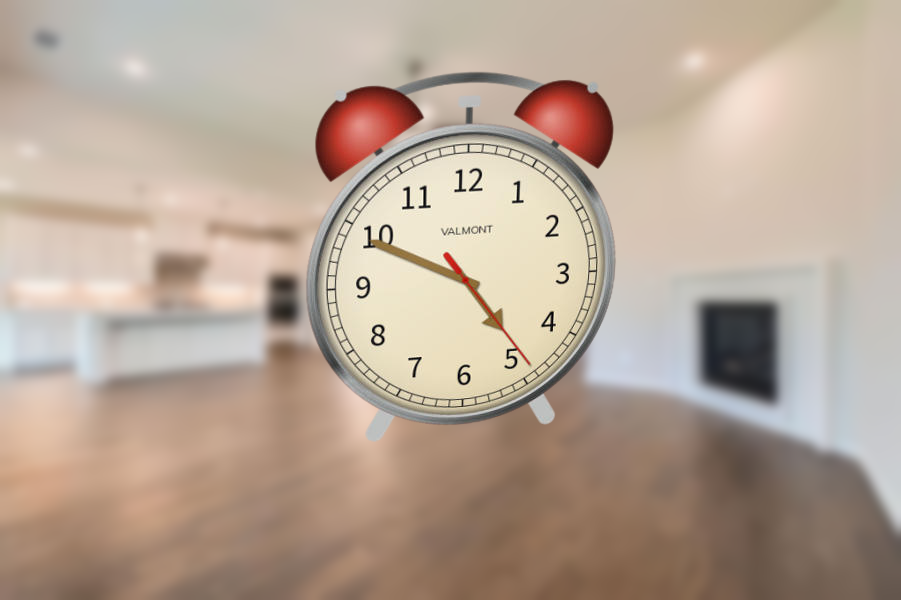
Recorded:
4.49.24
